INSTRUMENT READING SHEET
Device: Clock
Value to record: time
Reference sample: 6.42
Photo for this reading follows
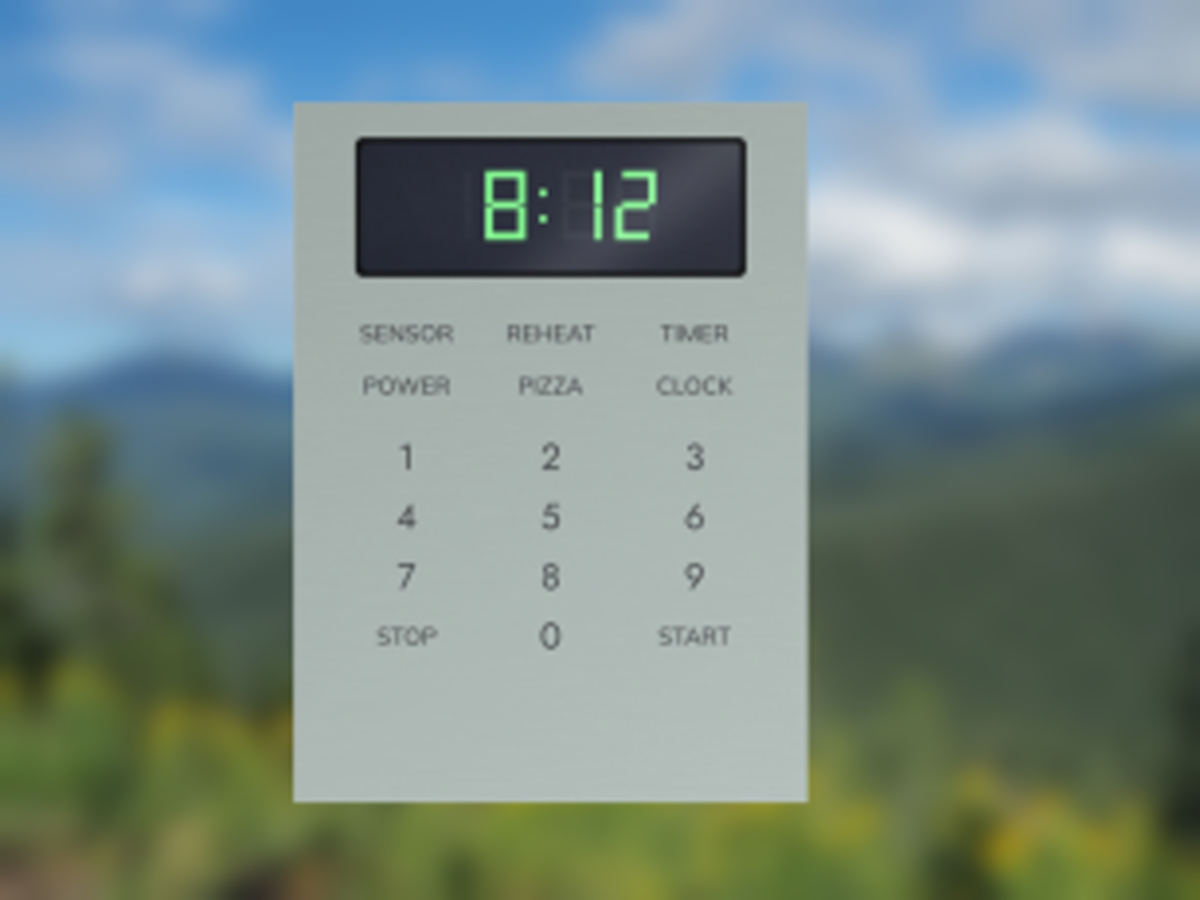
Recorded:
8.12
